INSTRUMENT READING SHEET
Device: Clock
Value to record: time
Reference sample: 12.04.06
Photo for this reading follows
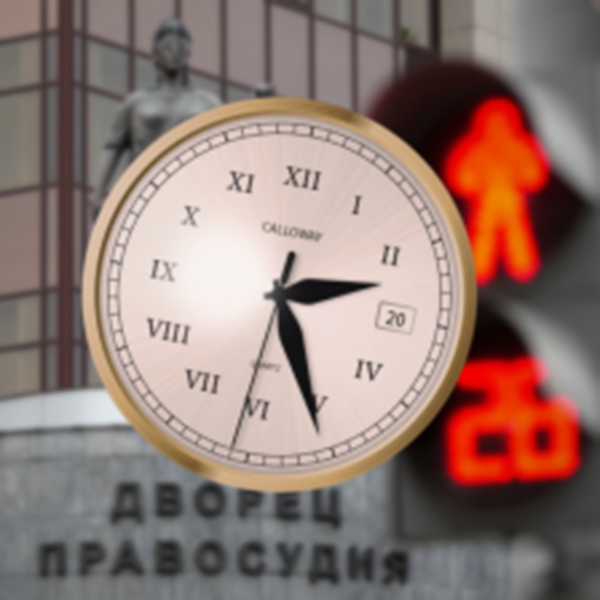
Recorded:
2.25.31
